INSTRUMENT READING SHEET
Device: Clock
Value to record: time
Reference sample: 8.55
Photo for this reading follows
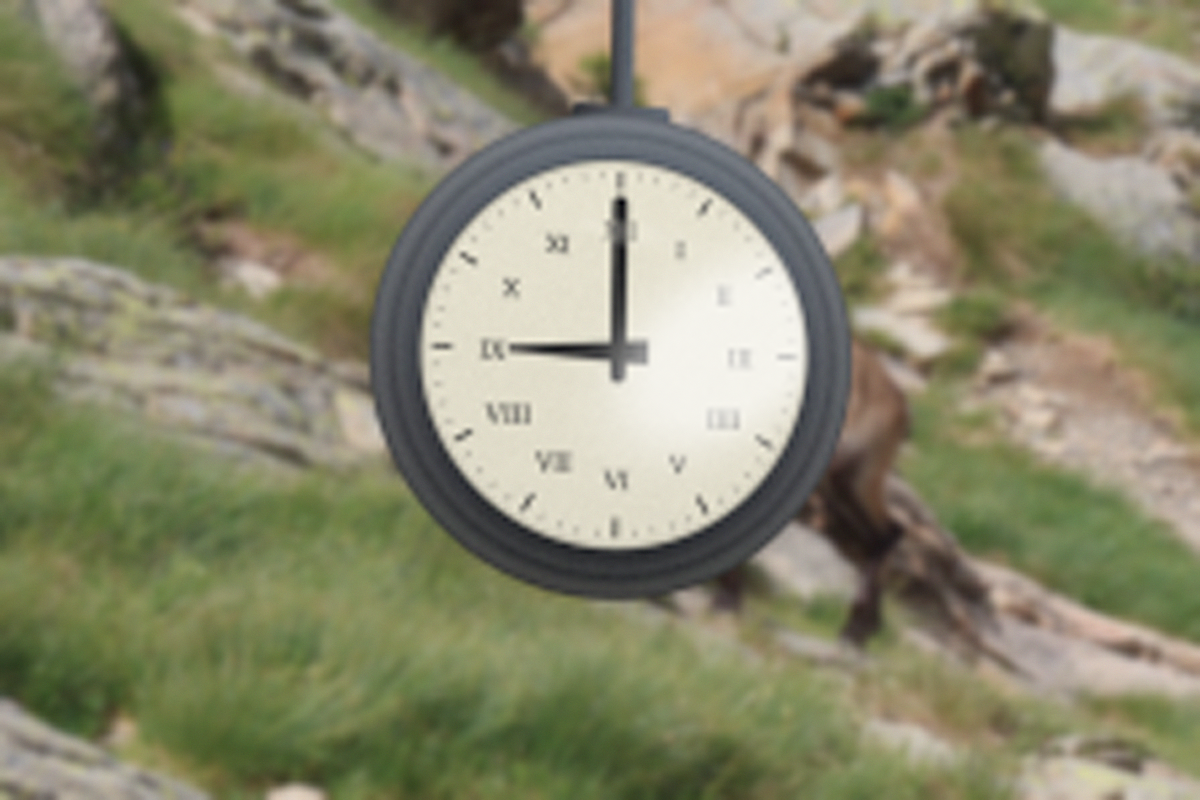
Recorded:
9.00
